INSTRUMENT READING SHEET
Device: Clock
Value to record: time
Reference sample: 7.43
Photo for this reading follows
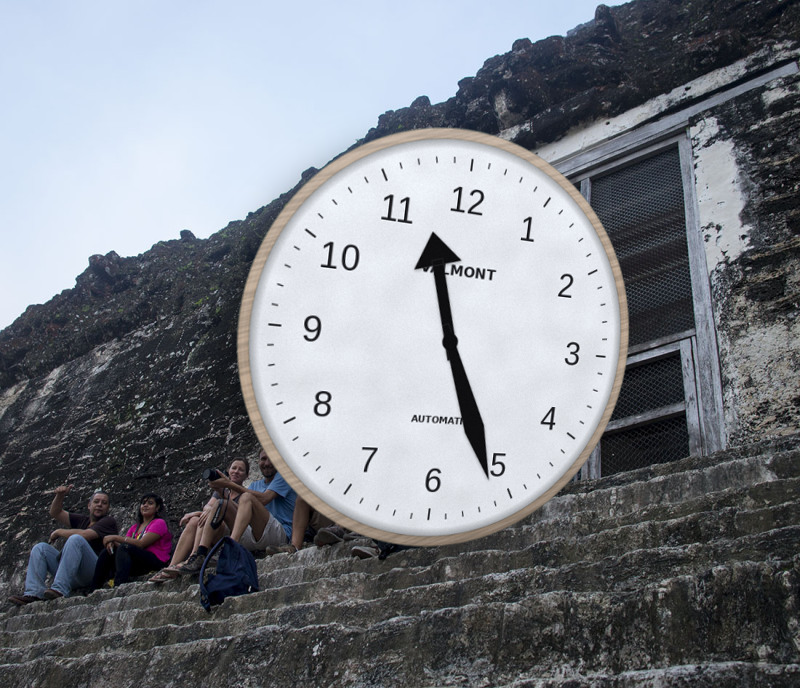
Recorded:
11.26
